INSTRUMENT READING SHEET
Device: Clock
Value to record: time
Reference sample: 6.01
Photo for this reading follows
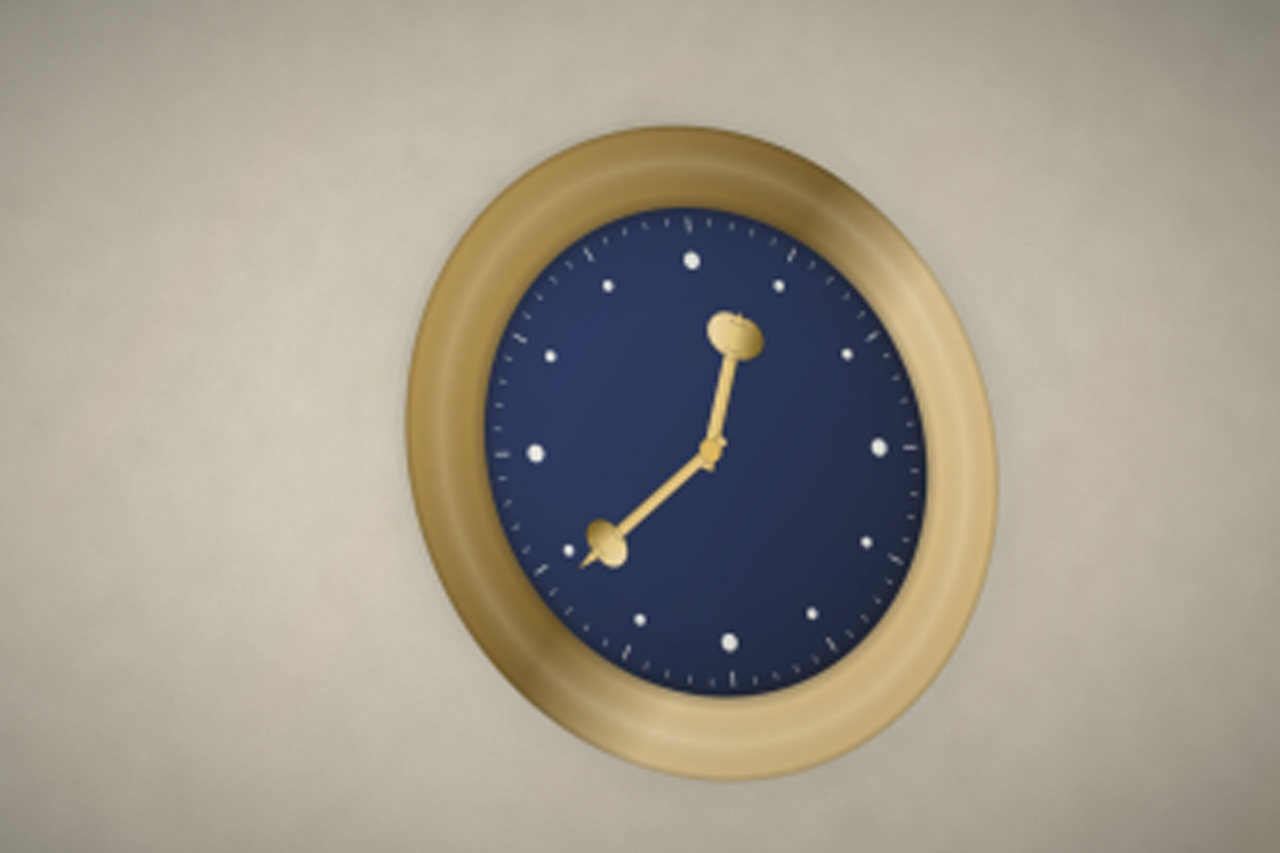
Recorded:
12.39
